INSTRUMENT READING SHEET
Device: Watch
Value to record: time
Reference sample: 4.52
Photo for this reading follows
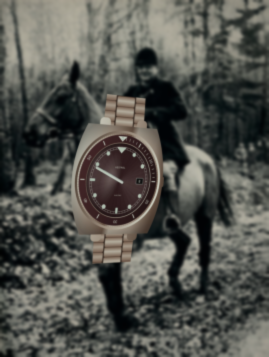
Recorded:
9.49
